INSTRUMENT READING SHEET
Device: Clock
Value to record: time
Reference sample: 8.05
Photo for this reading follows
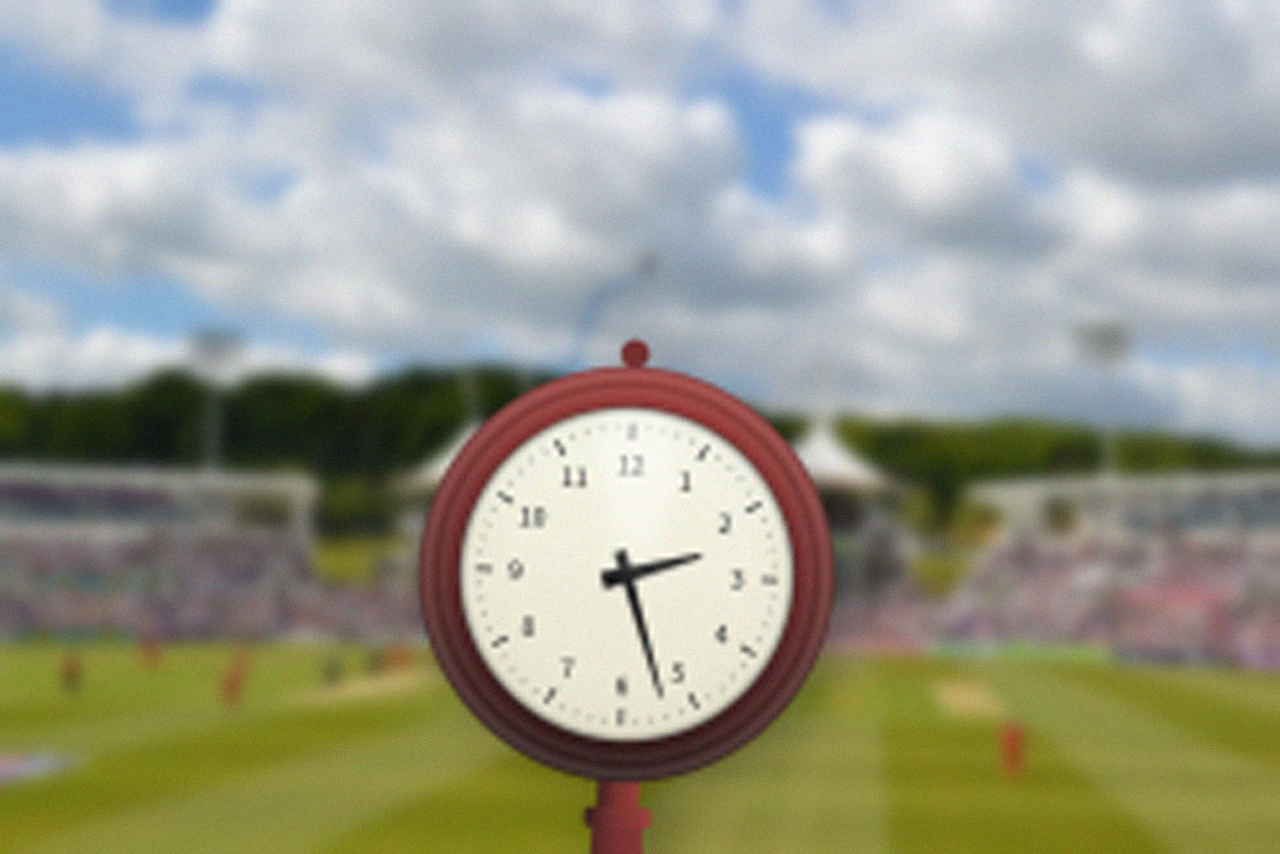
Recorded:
2.27
